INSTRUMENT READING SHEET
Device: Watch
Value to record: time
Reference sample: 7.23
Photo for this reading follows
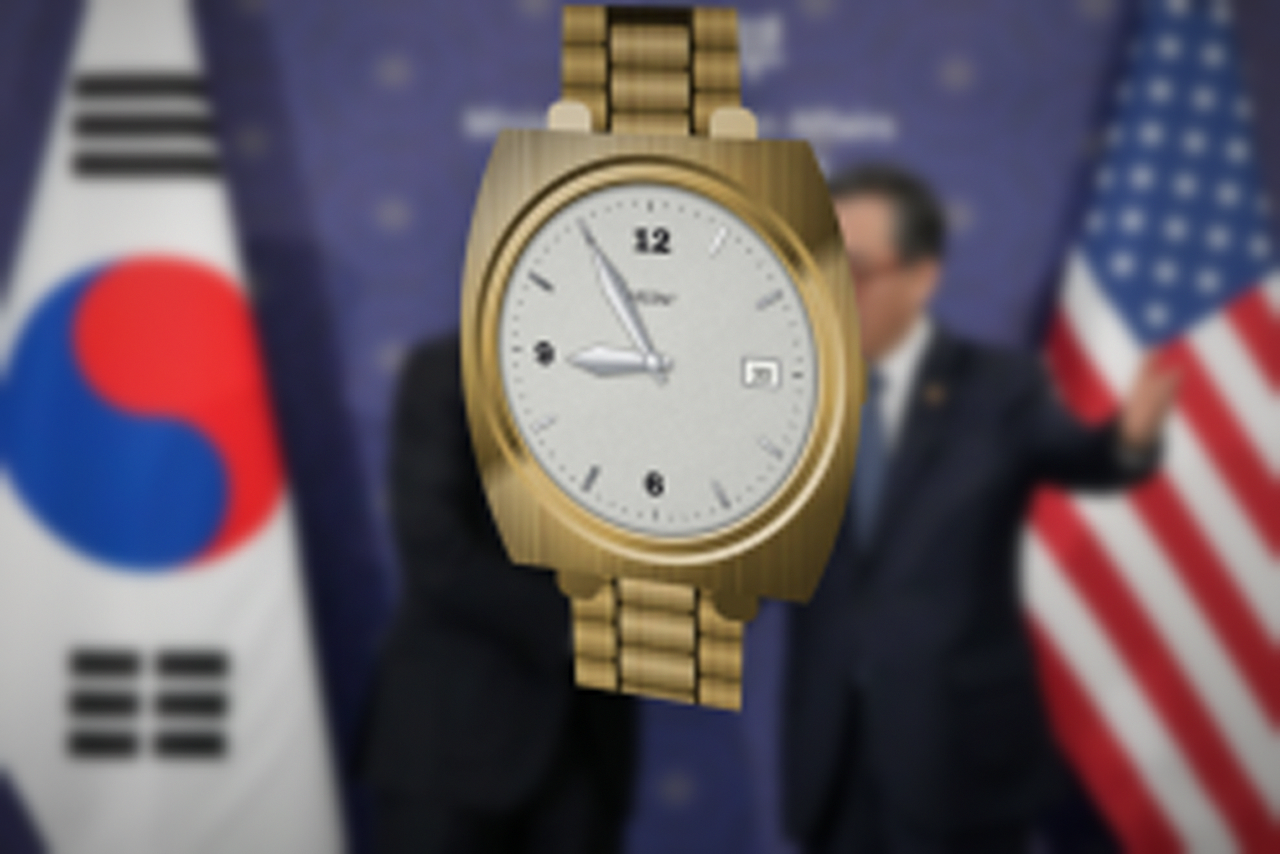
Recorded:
8.55
